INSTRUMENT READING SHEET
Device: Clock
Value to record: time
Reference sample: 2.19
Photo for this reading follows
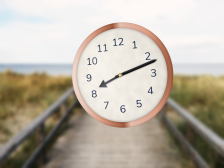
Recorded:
8.12
